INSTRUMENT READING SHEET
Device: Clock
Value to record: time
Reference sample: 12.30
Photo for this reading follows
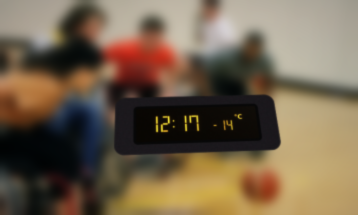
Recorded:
12.17
